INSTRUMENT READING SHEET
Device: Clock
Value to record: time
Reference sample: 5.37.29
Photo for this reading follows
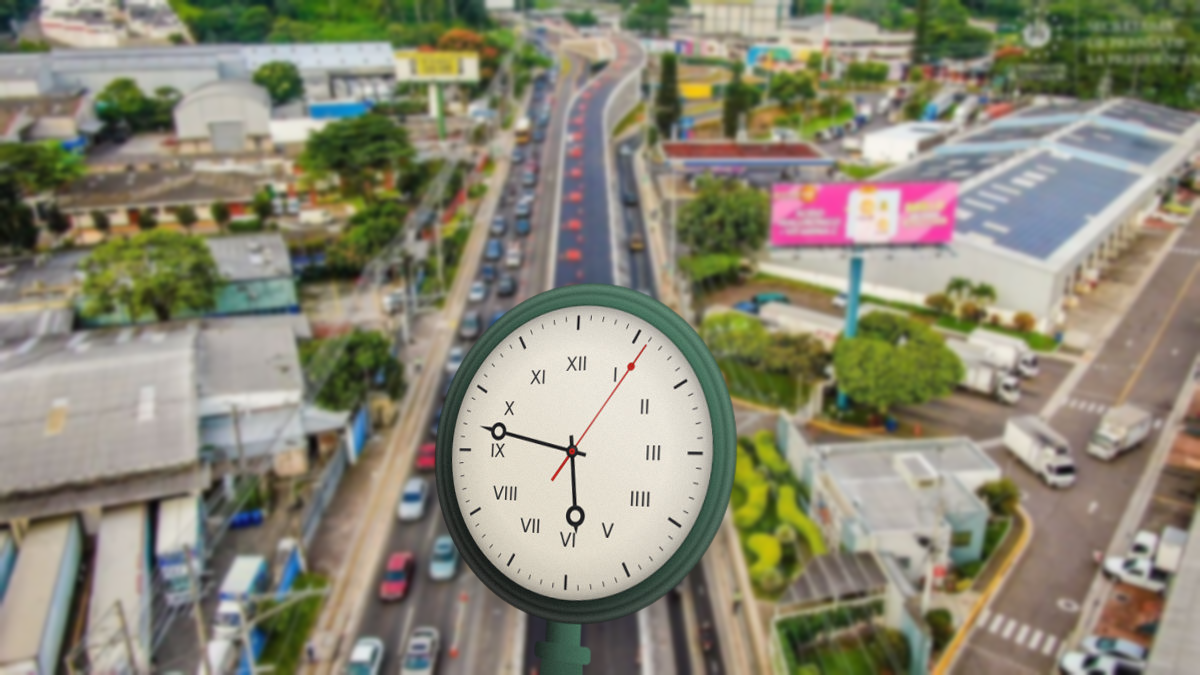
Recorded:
5.47.06
